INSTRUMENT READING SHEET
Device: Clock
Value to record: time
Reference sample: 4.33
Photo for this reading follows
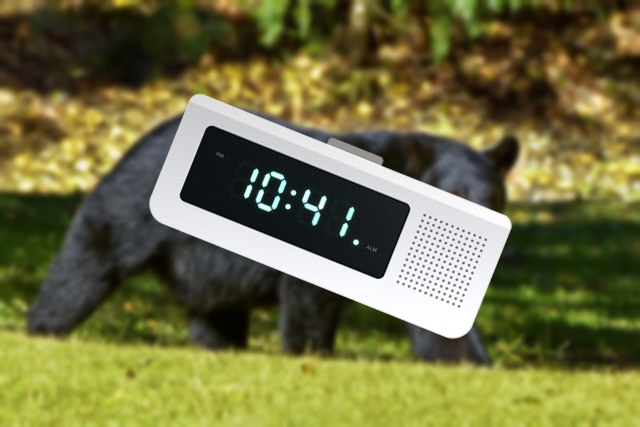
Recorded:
10.41
